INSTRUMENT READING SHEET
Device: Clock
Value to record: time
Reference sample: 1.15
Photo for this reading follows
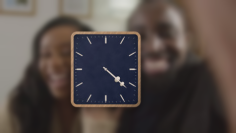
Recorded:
4.22
